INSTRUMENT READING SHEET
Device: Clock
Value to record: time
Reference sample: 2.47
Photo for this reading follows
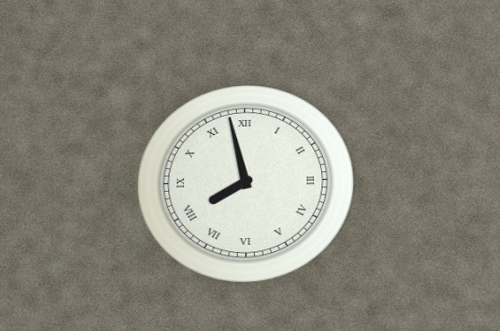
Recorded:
7.58
